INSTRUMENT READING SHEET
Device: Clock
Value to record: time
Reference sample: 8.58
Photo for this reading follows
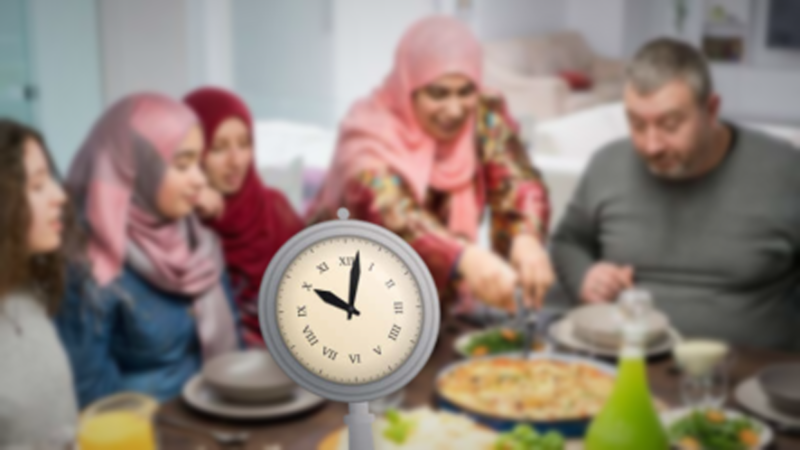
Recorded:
10.02
